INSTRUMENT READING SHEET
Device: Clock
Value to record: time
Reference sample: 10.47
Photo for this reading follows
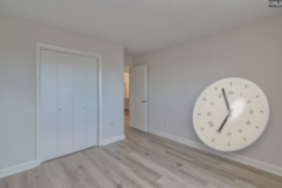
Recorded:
6.57
